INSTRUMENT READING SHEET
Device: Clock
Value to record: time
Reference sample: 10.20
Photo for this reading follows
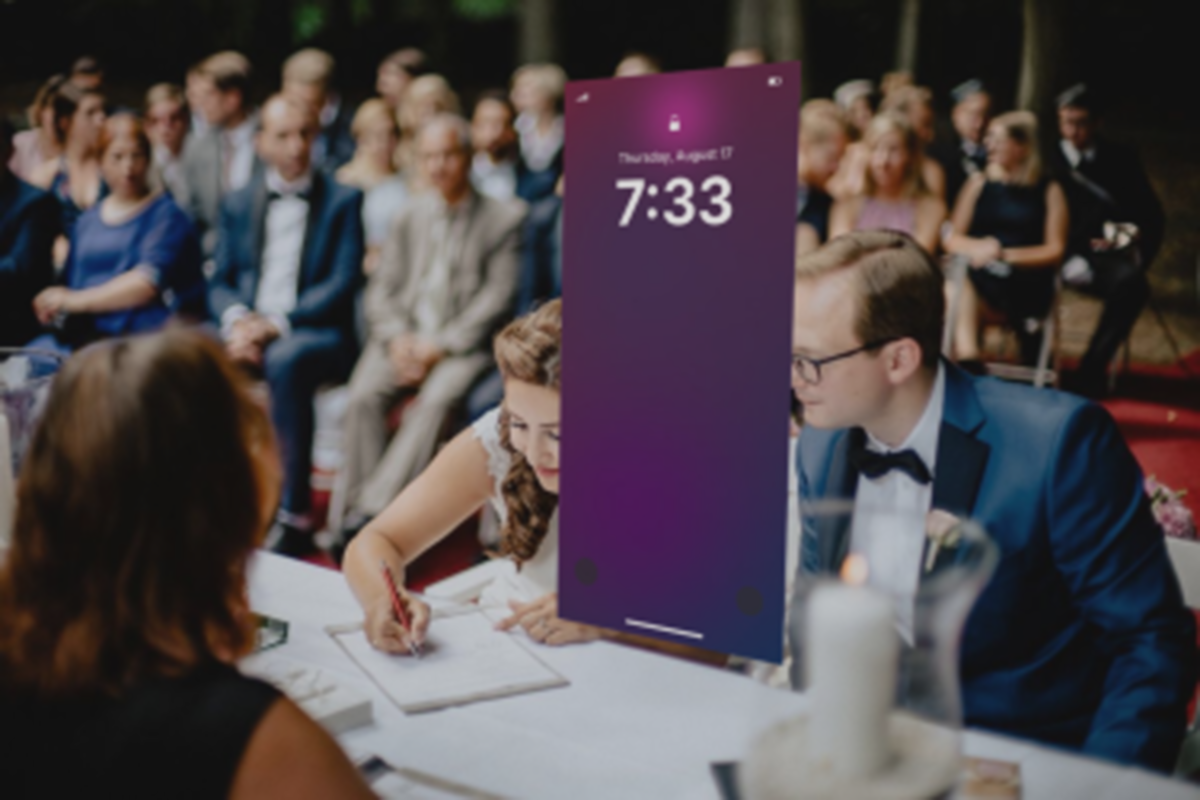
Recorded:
7.33
